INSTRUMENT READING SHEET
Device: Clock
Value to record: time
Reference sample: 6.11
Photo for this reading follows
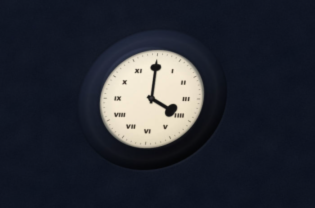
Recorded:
4.00
